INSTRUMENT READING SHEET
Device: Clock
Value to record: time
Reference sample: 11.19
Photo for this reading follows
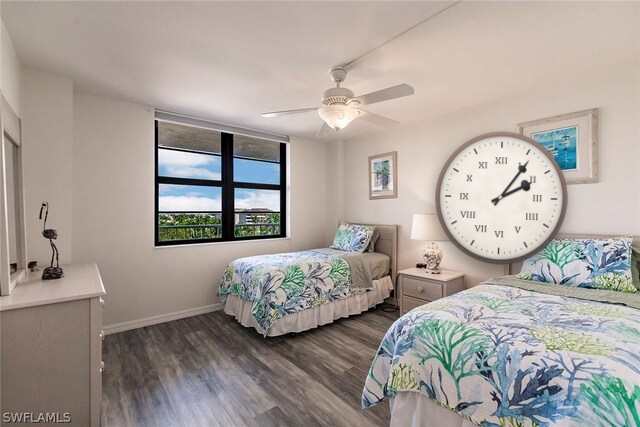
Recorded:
2.06
